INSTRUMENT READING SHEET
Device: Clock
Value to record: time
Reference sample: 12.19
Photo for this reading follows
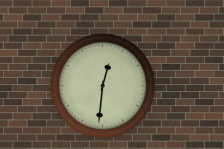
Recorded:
12.31
